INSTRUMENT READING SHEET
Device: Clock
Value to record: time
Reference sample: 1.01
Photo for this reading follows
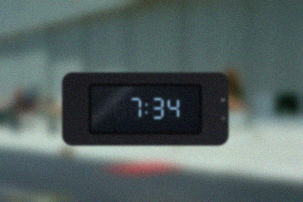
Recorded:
7.34
